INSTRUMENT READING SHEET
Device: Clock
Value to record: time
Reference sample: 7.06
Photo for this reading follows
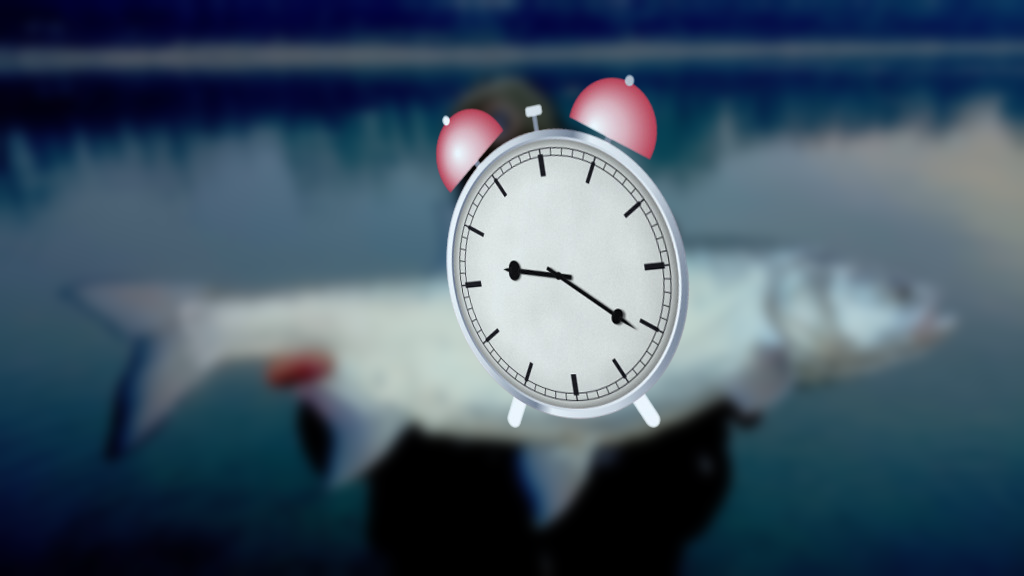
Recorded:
9.21
